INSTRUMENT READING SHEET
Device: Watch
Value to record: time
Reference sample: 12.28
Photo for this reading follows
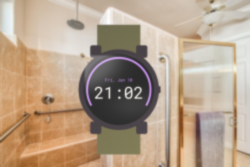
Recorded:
21.02
